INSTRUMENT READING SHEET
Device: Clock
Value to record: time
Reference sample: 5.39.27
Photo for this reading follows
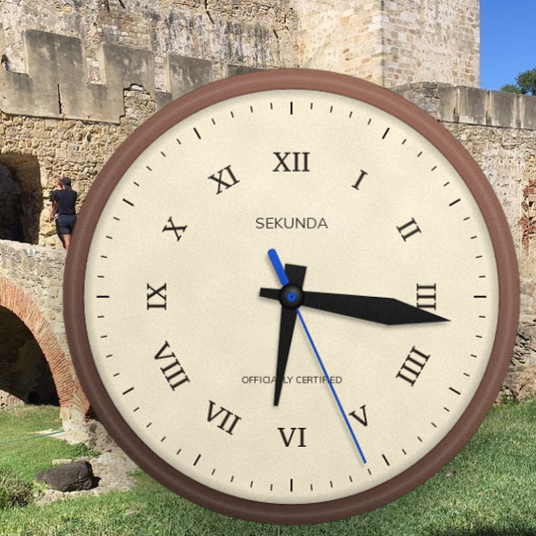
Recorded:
6.16.26
